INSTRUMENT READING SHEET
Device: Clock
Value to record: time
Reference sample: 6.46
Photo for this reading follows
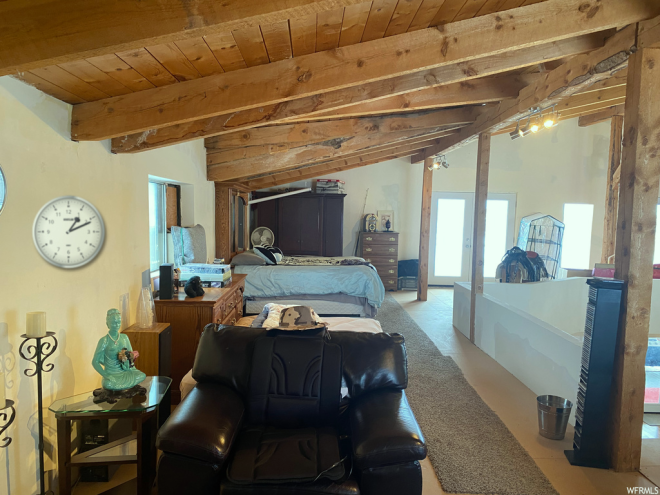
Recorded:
1.11
